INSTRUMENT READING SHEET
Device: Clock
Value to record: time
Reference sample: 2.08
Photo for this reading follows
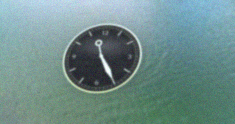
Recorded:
11.25
